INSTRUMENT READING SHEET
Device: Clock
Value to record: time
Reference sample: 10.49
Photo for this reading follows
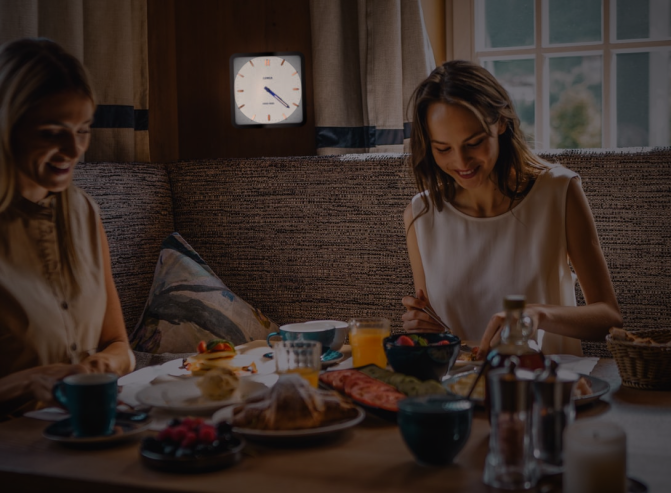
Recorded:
4.22
